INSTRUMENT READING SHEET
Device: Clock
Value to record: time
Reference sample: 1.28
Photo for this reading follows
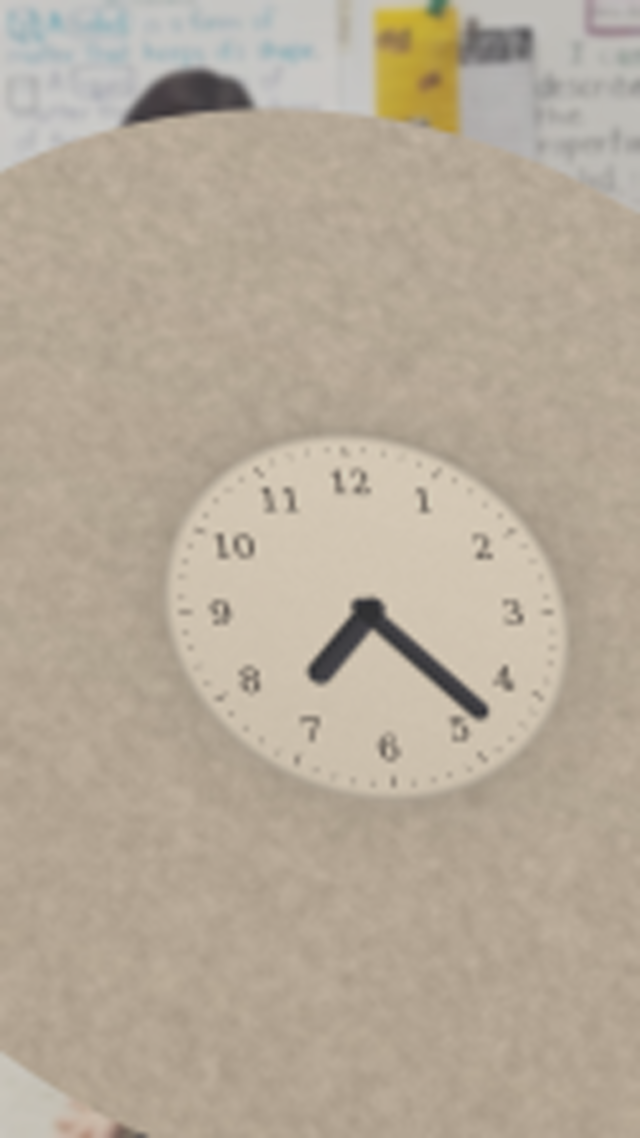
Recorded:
7.23
